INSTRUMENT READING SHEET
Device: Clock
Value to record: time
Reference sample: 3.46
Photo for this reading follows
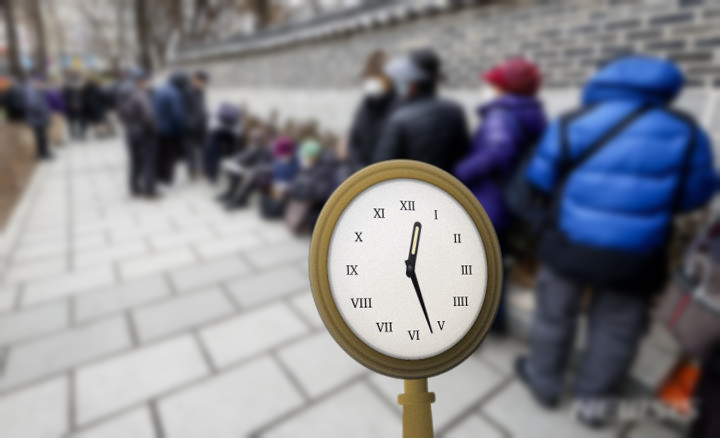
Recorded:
12.27
